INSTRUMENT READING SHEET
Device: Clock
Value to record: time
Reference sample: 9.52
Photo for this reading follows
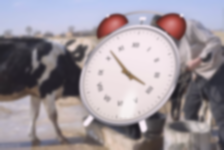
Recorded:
3.52
